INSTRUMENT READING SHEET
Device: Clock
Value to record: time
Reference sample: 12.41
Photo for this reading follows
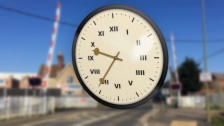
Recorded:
9.36
